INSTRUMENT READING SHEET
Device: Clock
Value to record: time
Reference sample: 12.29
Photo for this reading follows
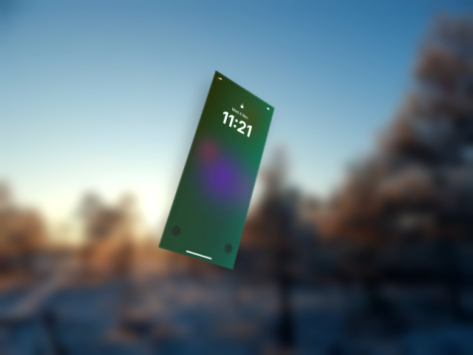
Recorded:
11.21
